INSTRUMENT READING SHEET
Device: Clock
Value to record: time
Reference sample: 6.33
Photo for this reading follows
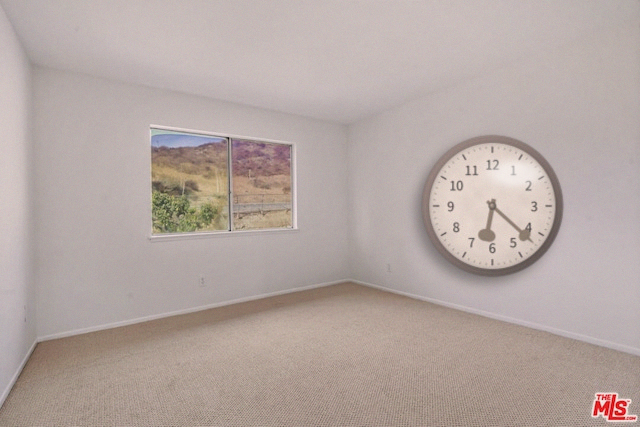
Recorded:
6.22
